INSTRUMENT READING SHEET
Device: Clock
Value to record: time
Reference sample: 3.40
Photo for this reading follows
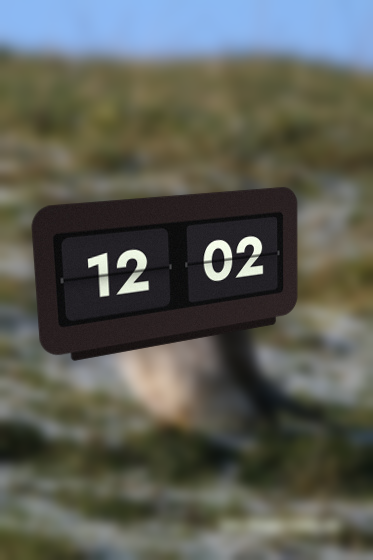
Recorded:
12.02
